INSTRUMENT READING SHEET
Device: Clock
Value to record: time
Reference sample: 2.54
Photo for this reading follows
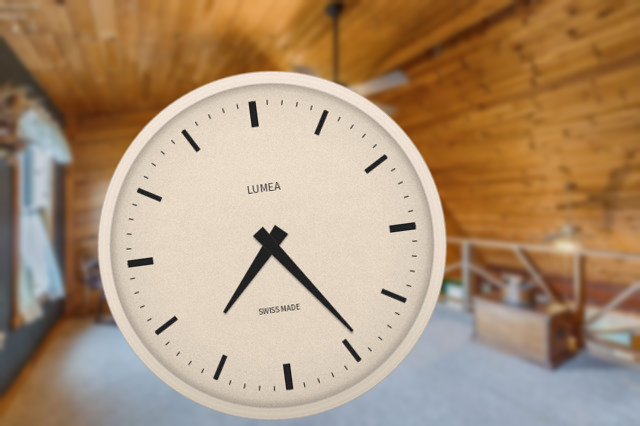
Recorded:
7.24
